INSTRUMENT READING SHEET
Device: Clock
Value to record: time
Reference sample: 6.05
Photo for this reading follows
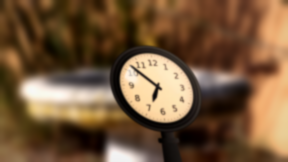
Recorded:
6.52
